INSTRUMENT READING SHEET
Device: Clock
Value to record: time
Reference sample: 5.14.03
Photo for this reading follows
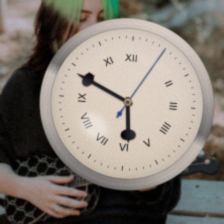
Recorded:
5.49.05
